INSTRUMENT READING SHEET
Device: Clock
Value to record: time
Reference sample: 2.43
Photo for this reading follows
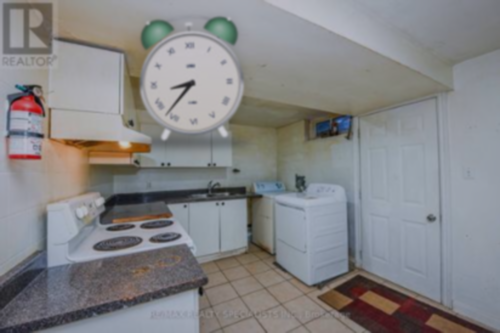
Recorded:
8.37
